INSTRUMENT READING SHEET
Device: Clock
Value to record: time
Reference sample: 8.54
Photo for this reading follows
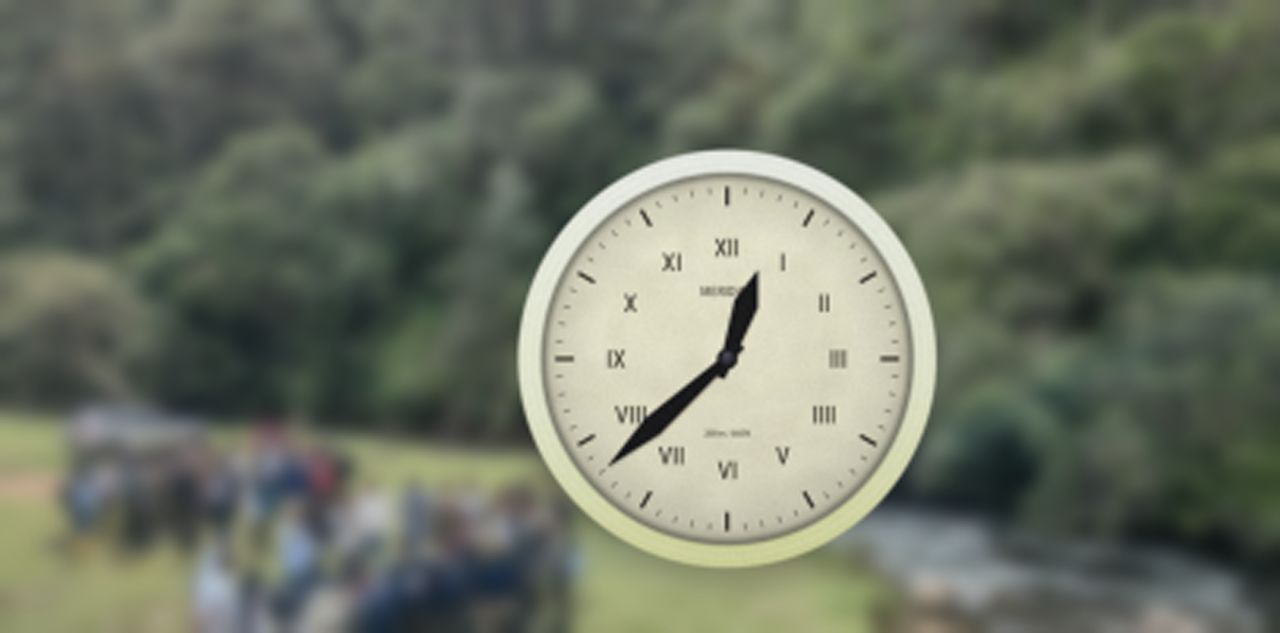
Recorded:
12.38
